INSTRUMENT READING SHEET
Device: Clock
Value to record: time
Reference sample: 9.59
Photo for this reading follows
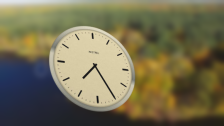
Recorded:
7.25
